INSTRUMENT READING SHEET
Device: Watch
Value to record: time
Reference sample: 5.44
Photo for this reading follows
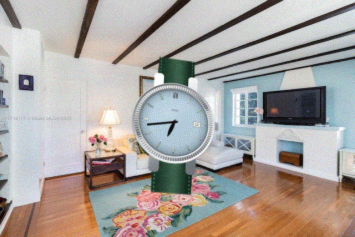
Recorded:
6.43
